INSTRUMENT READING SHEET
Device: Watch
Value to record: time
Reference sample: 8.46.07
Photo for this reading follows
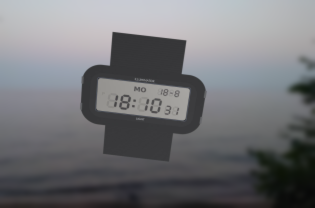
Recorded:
18.10.31
